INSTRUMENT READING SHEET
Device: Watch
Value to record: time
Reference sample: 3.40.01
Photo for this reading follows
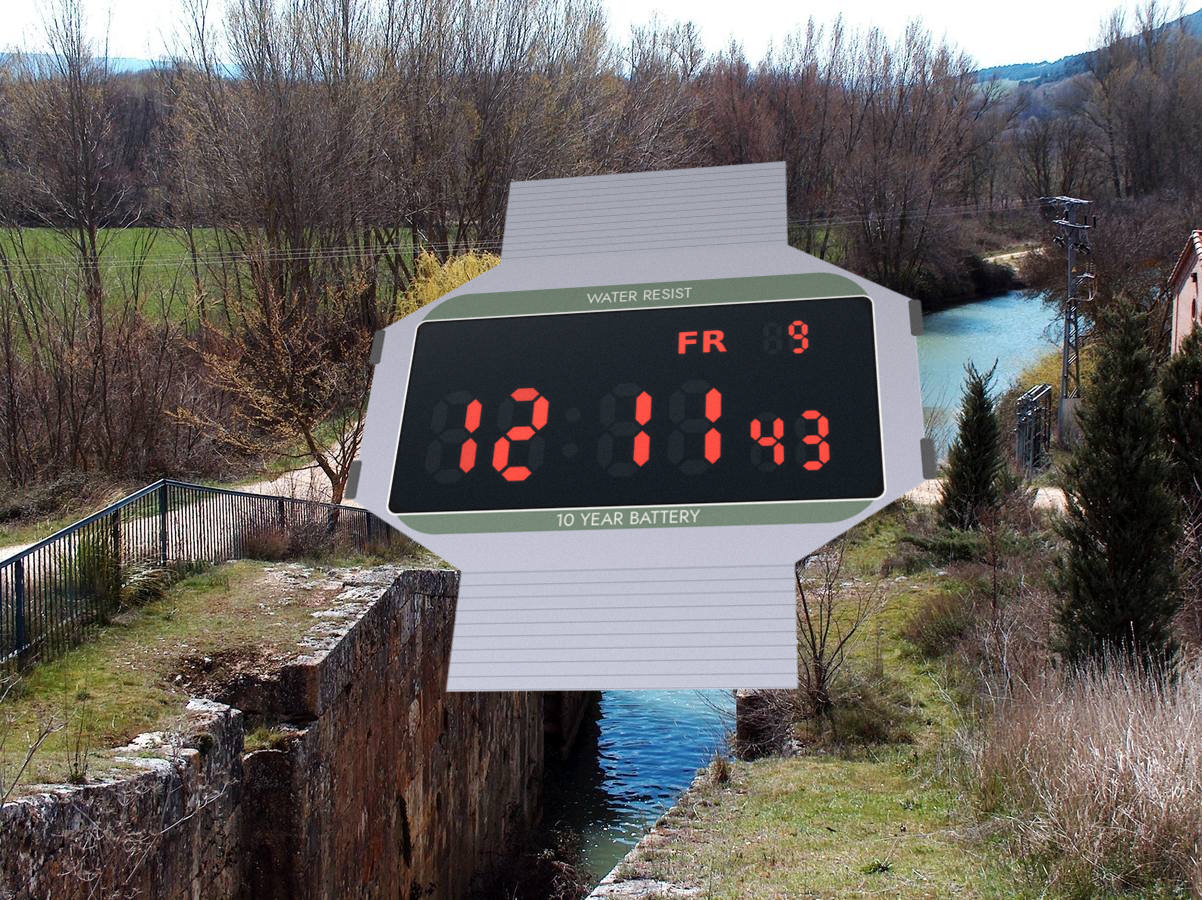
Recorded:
12.11.43
